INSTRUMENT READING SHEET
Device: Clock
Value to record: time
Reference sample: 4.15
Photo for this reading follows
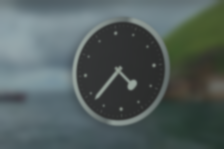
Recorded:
4.38
